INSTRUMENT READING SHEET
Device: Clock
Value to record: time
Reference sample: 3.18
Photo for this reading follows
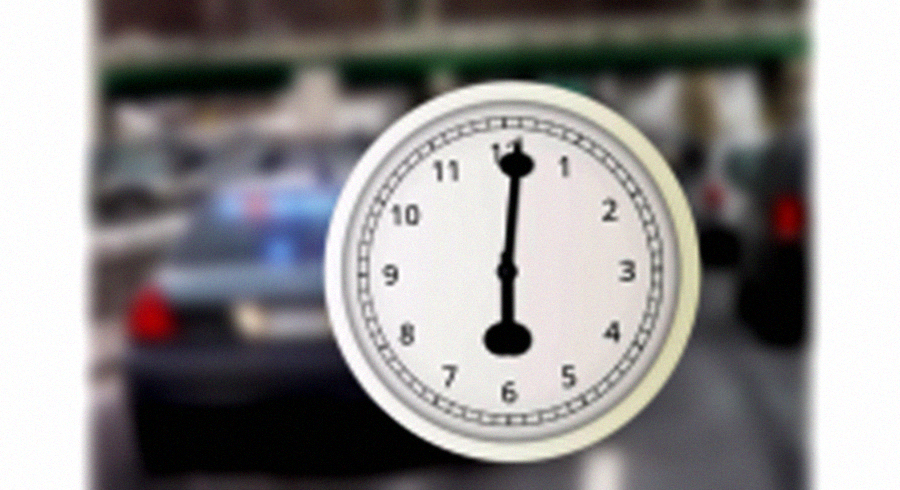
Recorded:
6.01
